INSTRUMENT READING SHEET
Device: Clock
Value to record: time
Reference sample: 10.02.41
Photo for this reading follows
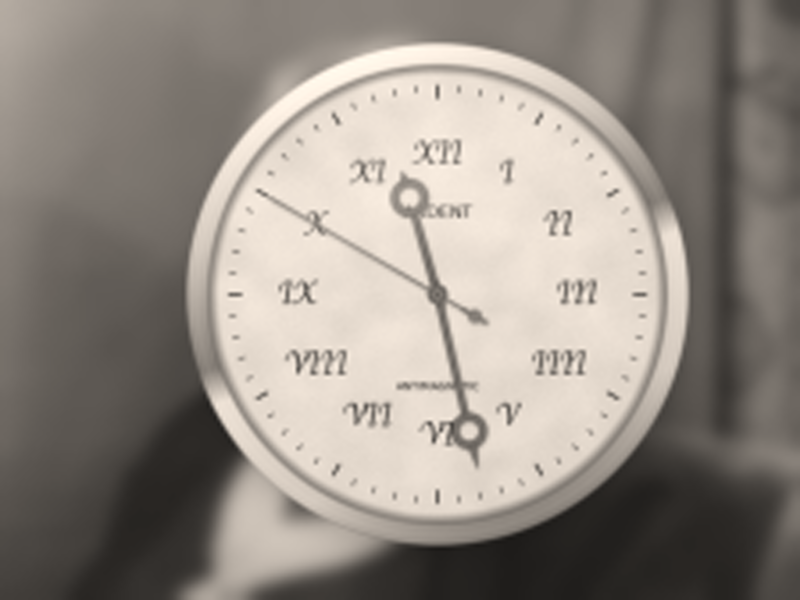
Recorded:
11.27.50
